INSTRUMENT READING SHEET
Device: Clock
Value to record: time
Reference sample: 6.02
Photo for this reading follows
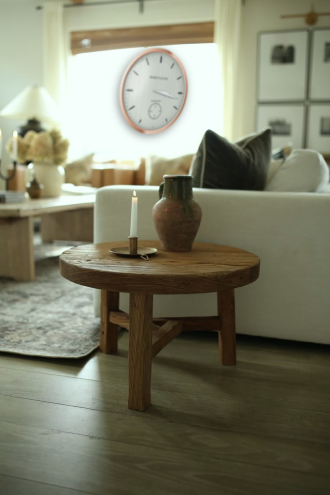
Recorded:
3.17
